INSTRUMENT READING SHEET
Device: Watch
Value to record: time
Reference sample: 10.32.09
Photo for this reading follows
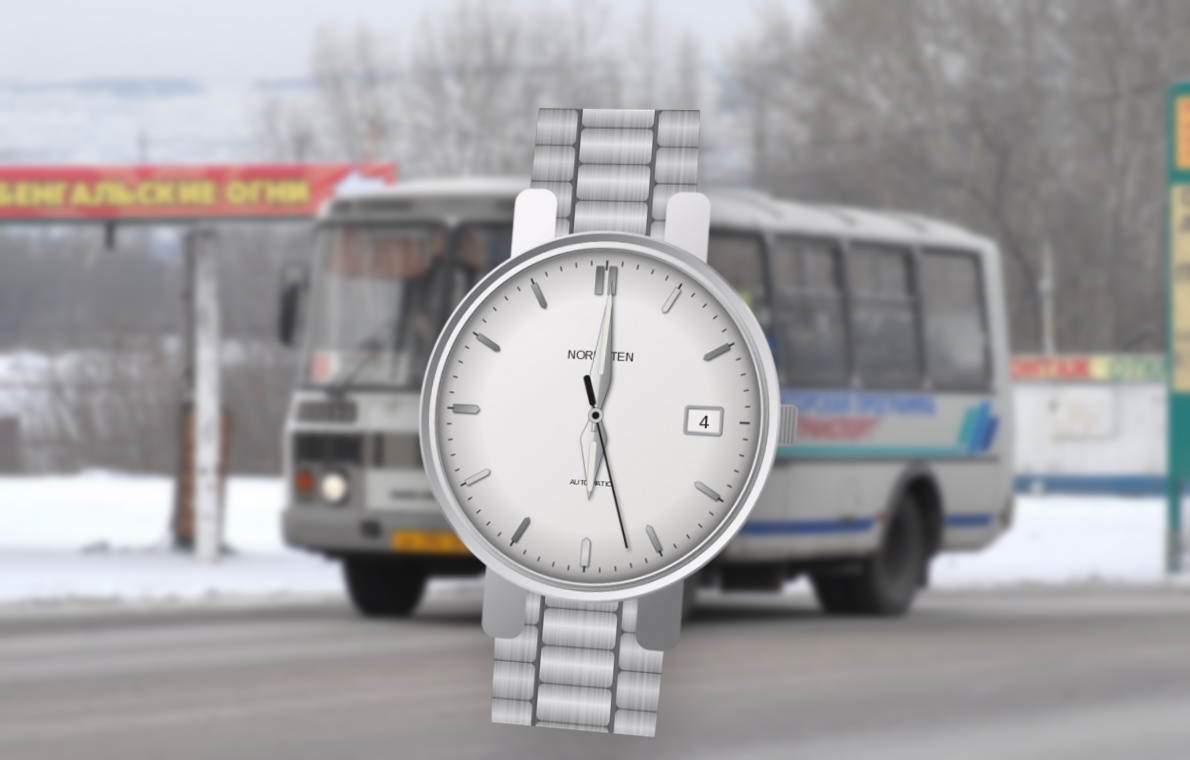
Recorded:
6.00.27
